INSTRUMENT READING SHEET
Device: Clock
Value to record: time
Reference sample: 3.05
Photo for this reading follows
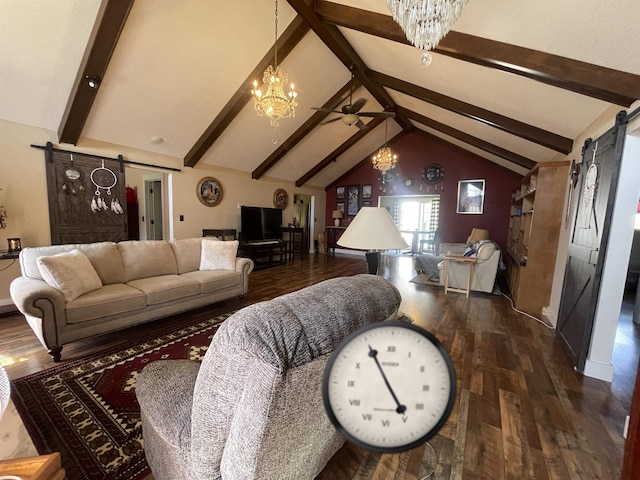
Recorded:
4.55
